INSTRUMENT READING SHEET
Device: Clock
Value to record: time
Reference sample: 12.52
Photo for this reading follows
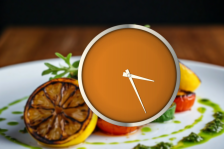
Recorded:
3.26
